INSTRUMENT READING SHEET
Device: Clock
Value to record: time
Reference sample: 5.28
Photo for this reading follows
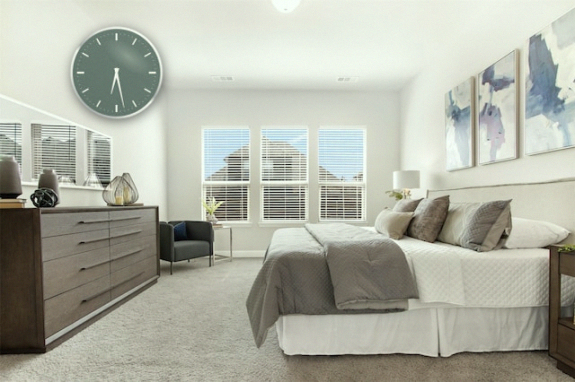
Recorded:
6.28
